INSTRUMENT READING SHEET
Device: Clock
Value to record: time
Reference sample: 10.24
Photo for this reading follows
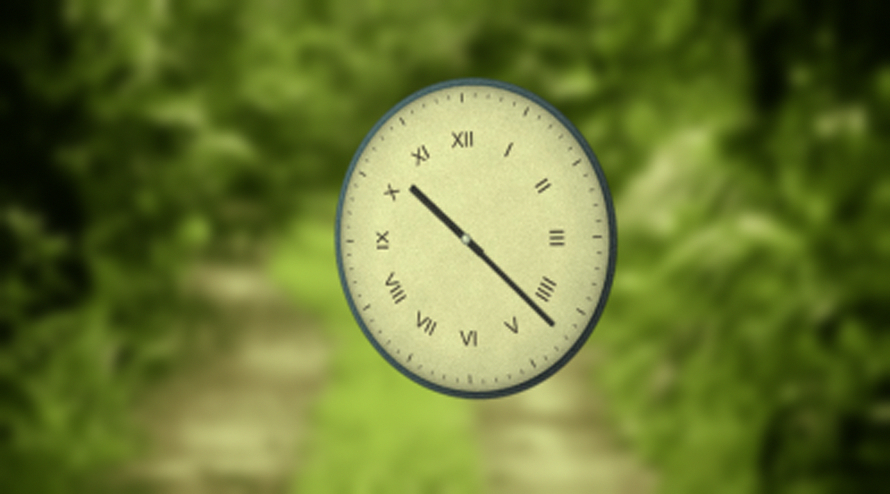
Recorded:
10.22
